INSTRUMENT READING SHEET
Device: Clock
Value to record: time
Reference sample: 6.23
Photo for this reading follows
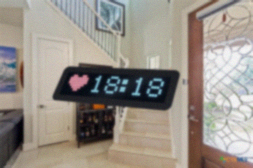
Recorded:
18.18
